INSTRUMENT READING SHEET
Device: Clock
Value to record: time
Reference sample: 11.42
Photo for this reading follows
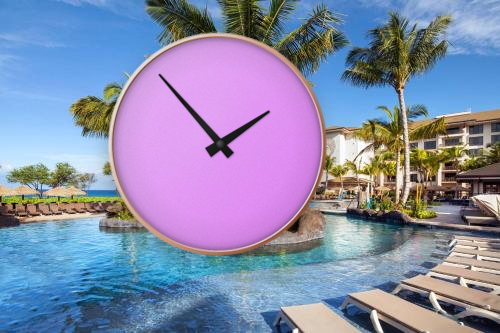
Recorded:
1.53
